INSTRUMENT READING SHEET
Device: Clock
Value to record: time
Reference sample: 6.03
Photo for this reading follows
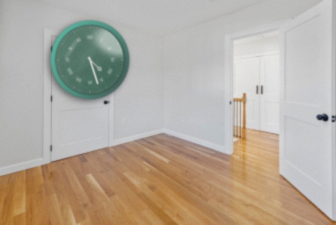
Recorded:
4.27
